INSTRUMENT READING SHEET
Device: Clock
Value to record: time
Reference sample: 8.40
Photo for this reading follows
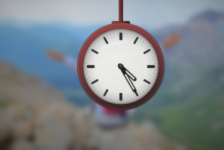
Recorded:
4.25
